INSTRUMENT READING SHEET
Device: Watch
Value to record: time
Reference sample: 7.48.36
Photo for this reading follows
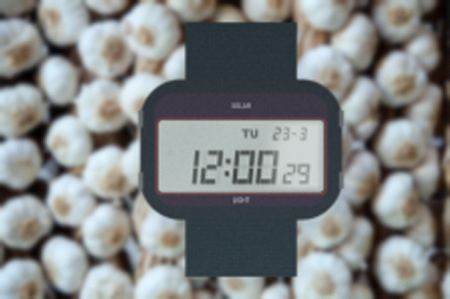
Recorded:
12.00.29
